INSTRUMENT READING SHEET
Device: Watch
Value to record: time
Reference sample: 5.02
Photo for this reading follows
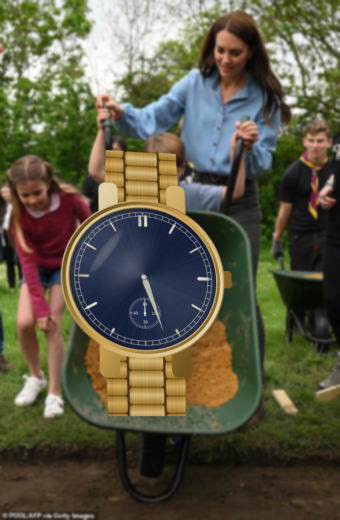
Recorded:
5.27
